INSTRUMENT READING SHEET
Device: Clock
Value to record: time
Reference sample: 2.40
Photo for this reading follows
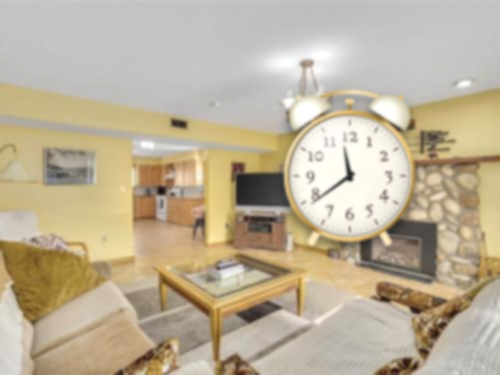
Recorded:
11.39
